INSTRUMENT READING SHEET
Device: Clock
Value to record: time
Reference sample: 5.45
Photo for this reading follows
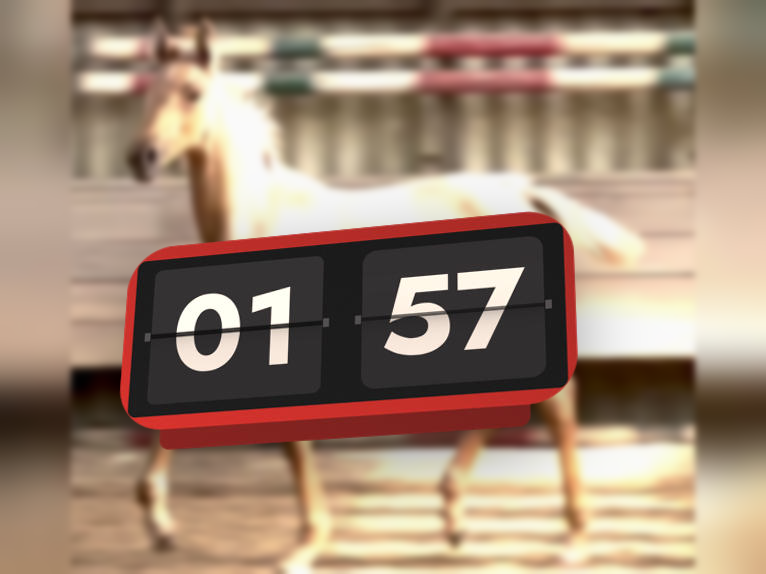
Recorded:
1.57
